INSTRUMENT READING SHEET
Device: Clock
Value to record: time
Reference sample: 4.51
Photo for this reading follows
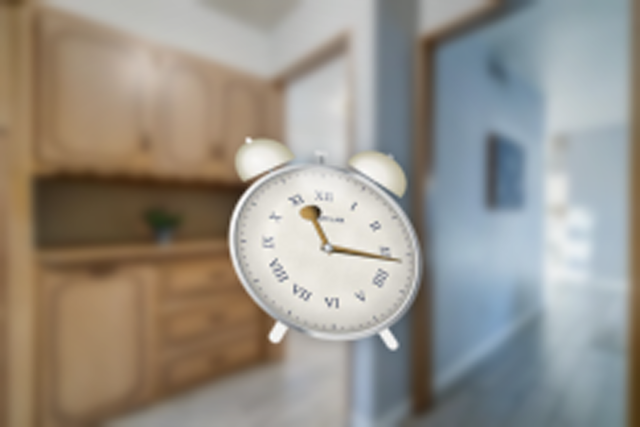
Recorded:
11.16
